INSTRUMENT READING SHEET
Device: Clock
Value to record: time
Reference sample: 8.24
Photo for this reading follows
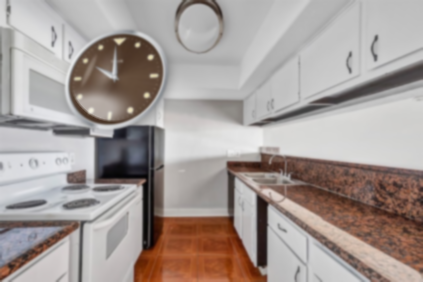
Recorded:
9.59
